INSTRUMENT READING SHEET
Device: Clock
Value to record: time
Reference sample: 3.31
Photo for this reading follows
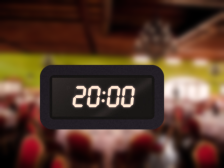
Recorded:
20.00
